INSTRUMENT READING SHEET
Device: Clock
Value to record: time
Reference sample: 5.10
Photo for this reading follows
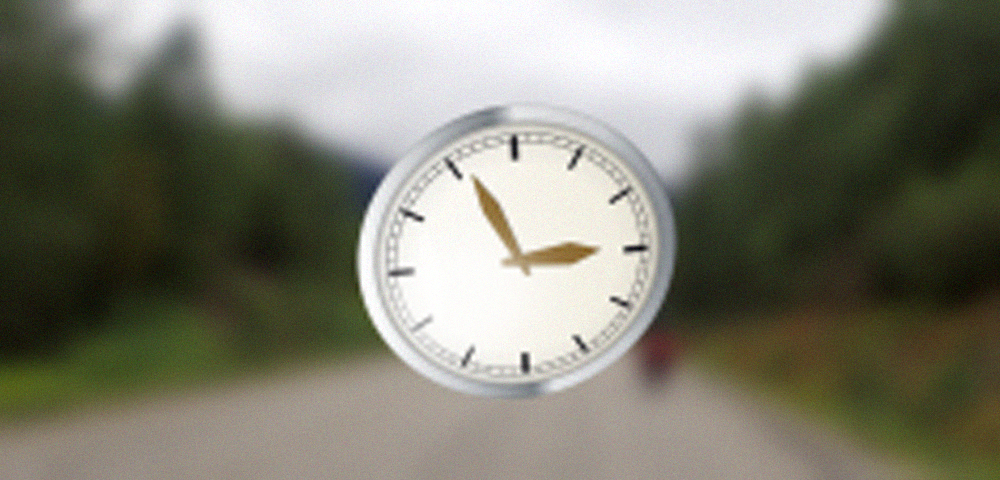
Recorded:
2.56
